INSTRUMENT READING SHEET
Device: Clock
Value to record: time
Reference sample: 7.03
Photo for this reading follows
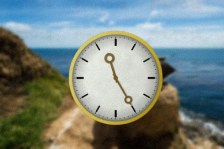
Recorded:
11.25
